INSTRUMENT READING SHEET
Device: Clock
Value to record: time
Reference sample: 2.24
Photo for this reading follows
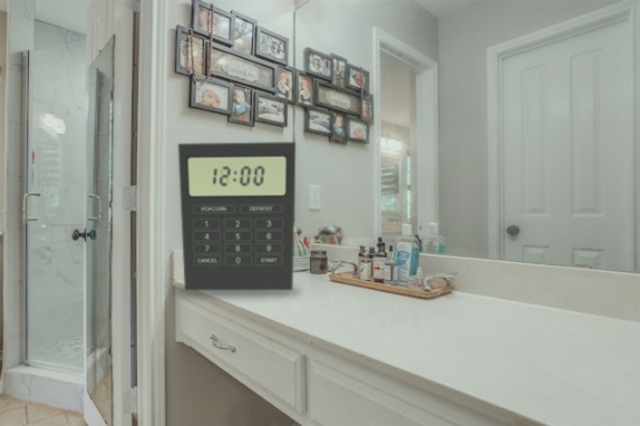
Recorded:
12.00
